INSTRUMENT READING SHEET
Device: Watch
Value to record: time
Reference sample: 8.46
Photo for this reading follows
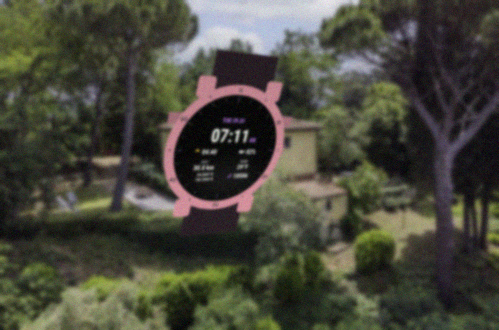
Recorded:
7.11
